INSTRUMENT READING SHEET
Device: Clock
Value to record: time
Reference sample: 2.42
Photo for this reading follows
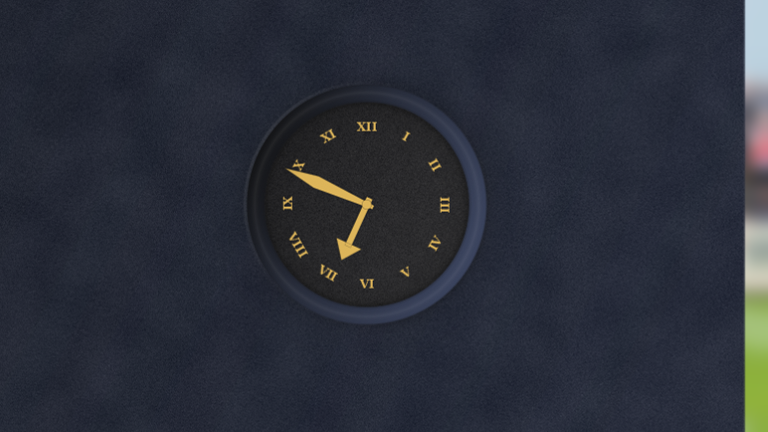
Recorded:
6.49
